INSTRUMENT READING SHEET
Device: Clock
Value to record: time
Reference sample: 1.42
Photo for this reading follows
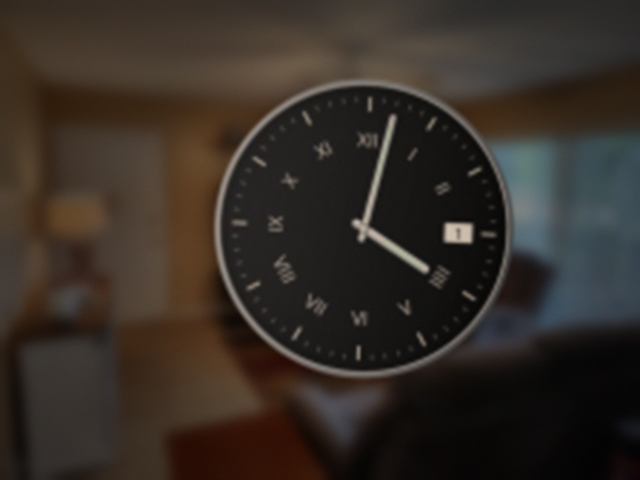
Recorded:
4.02
